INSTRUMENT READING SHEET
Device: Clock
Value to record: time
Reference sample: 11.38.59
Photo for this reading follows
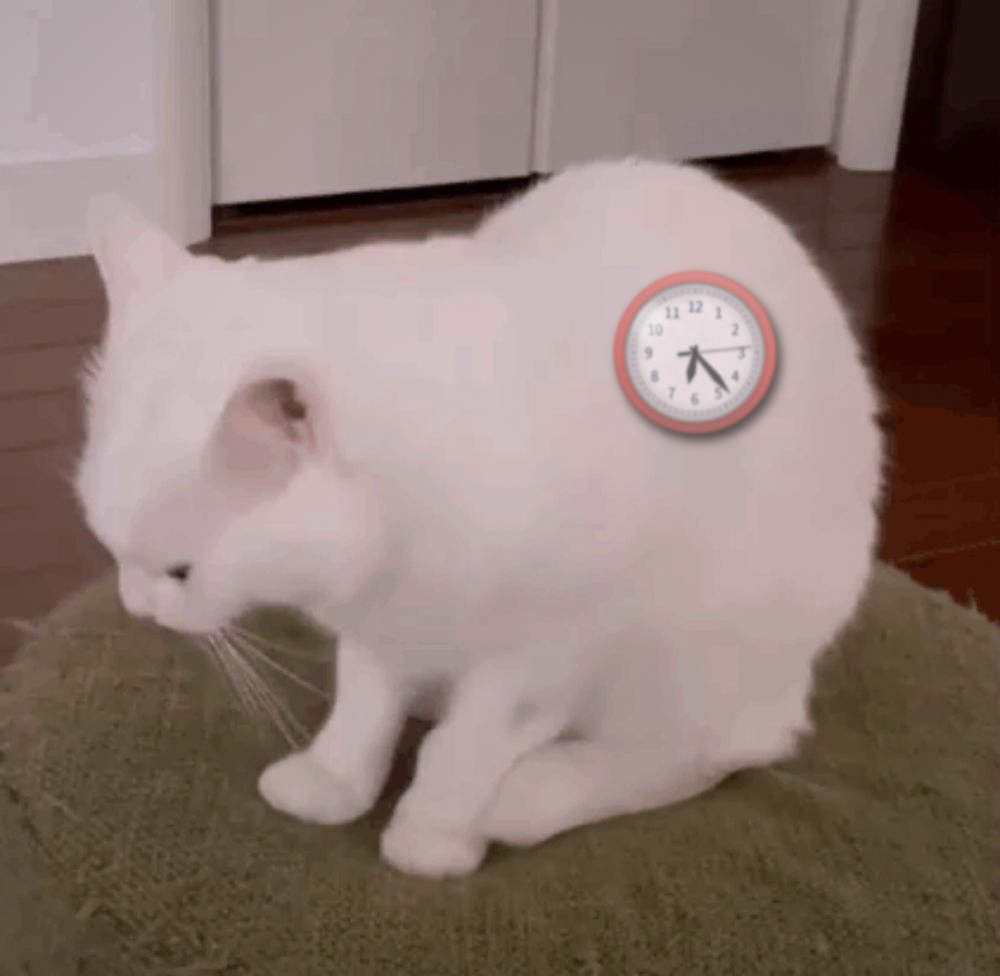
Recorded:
6.23.14
